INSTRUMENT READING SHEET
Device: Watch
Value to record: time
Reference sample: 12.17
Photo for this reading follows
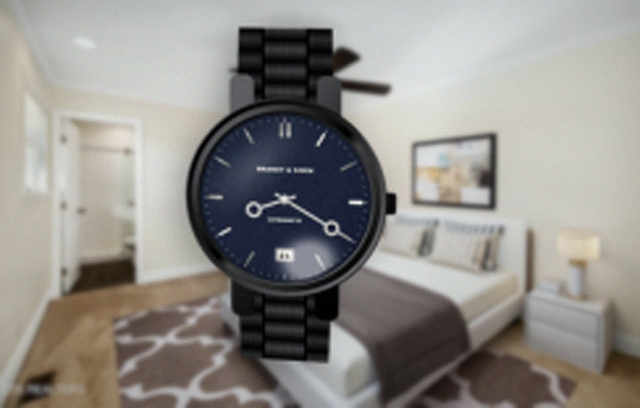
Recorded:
8.20
